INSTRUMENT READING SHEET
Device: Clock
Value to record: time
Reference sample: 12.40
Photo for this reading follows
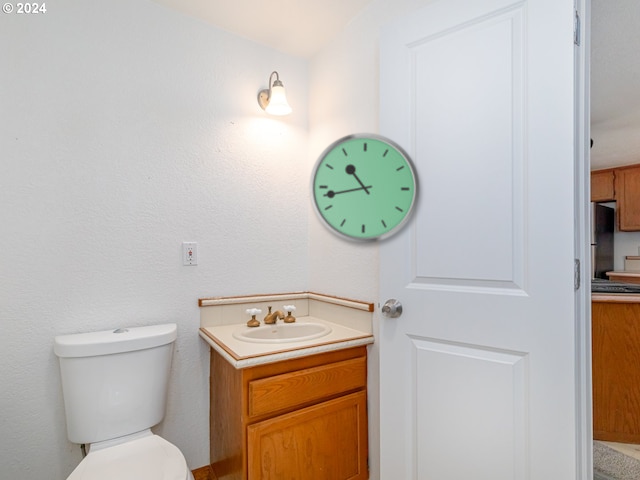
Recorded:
10.43
